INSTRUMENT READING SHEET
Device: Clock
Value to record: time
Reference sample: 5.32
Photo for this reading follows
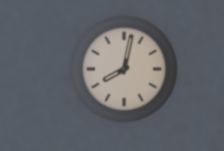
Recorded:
8.02
